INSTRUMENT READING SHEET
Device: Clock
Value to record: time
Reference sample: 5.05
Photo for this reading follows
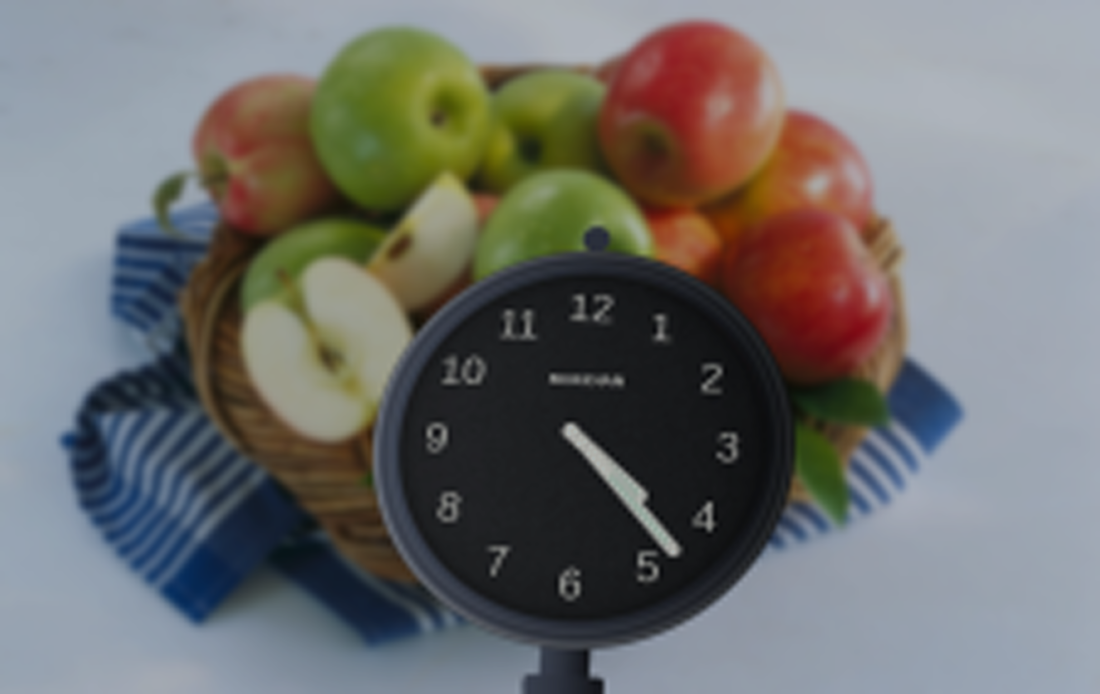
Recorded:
4.23
